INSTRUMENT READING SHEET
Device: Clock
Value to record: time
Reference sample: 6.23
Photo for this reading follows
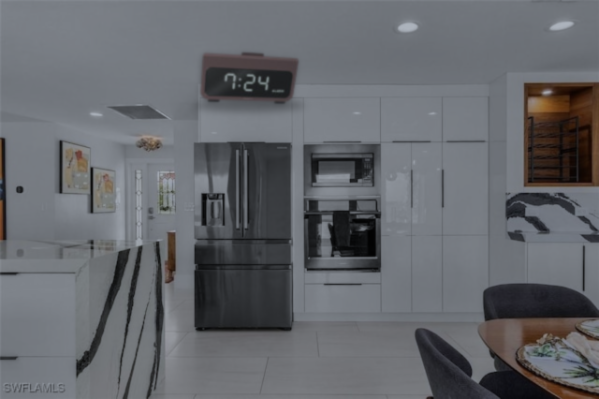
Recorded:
7.24
